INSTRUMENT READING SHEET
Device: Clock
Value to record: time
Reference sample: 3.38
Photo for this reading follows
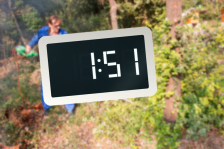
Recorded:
1.51
